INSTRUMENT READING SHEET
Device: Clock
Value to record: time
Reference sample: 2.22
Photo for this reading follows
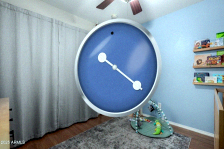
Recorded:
10.22
